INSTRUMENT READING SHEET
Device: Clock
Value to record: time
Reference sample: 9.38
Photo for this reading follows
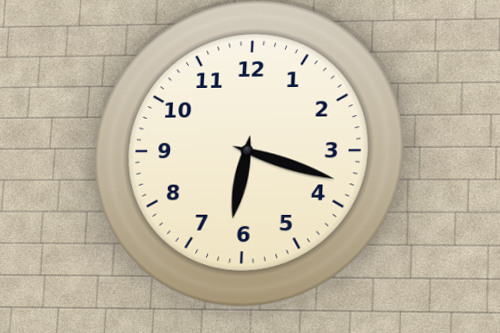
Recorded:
6.18
